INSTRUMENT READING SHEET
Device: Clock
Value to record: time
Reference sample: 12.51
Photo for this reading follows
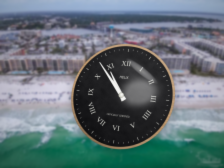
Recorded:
10.53
